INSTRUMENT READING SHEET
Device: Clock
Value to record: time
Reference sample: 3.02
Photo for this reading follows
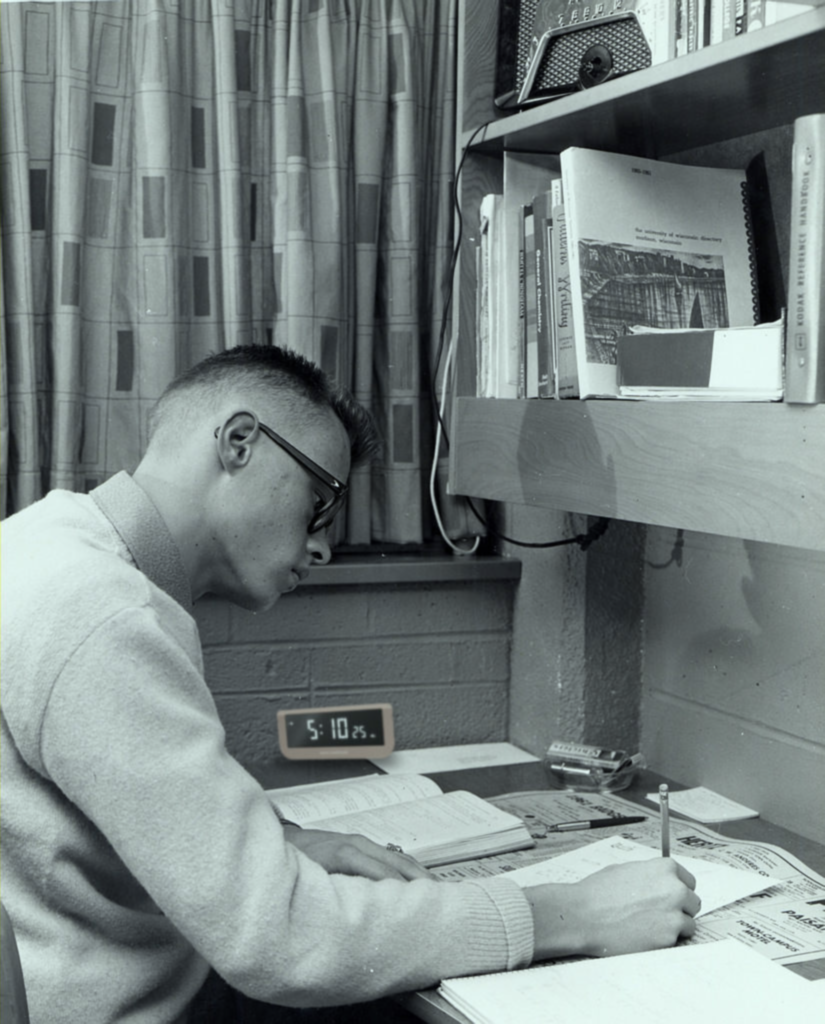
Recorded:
5.10
